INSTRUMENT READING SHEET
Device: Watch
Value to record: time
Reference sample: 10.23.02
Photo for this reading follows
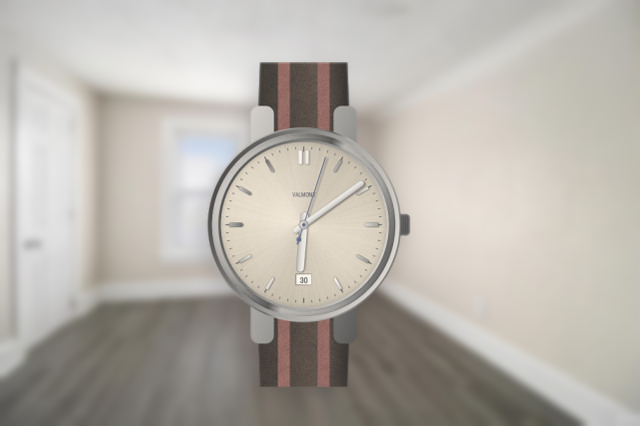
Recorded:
6.09.03
